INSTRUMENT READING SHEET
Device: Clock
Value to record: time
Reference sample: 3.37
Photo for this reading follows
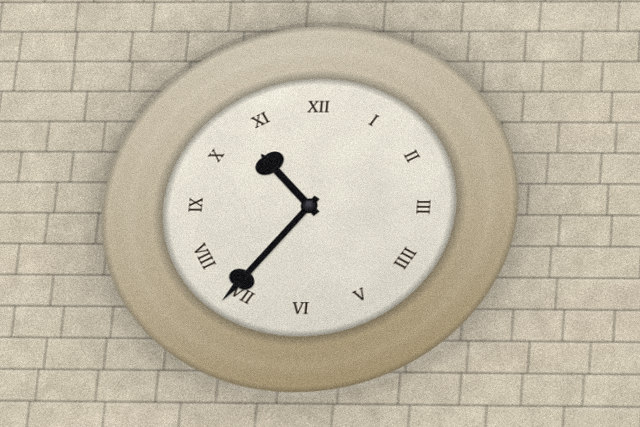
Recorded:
10.36
